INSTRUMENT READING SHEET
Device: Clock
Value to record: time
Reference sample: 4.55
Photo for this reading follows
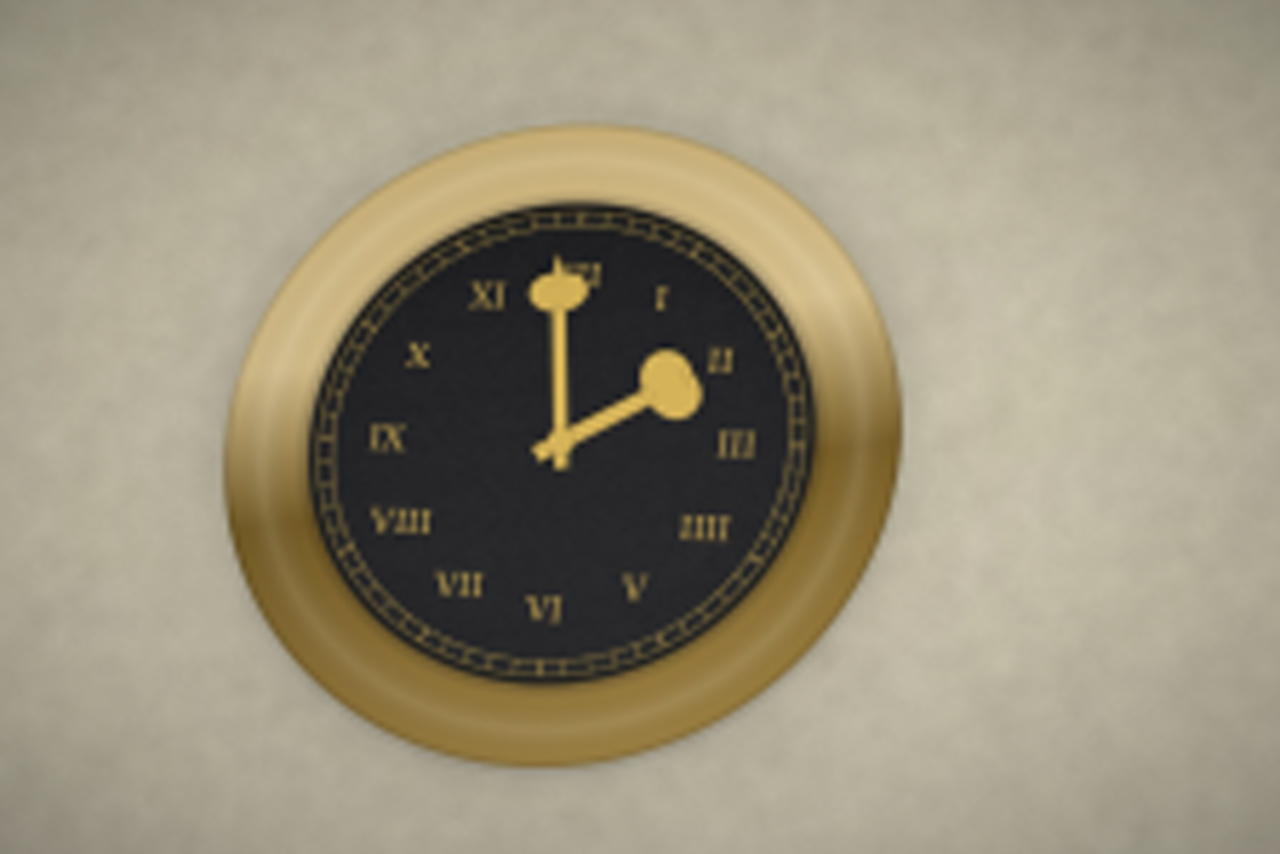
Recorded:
1.59
